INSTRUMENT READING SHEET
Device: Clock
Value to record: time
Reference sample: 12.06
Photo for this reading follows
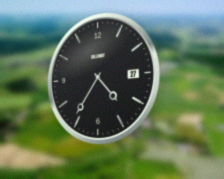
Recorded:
4.36
